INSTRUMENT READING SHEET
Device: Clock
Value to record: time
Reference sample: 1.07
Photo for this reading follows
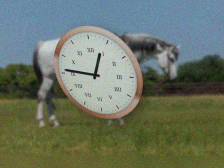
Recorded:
12.46
